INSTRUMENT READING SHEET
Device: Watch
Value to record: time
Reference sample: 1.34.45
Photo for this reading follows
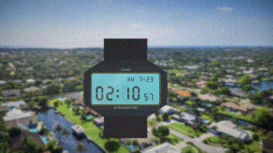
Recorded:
2.10.57
